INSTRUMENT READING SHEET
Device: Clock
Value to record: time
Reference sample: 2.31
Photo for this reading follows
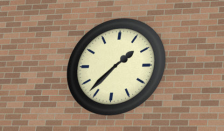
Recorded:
1.37
